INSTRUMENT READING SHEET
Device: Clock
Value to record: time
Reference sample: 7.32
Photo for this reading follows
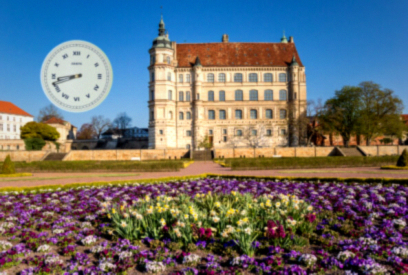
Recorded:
8.42
